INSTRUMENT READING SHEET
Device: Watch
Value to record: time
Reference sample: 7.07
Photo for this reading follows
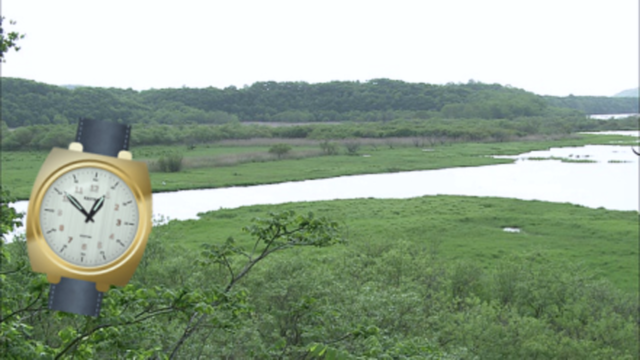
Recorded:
12.51
